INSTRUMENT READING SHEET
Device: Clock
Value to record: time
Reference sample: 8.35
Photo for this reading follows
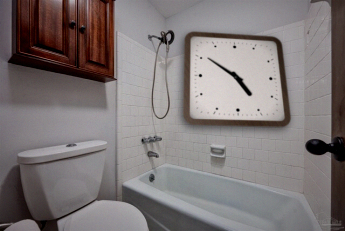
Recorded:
4.51
